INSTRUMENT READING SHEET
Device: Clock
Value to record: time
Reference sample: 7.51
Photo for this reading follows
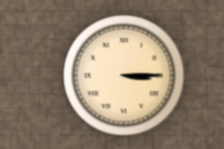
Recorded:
3.15
